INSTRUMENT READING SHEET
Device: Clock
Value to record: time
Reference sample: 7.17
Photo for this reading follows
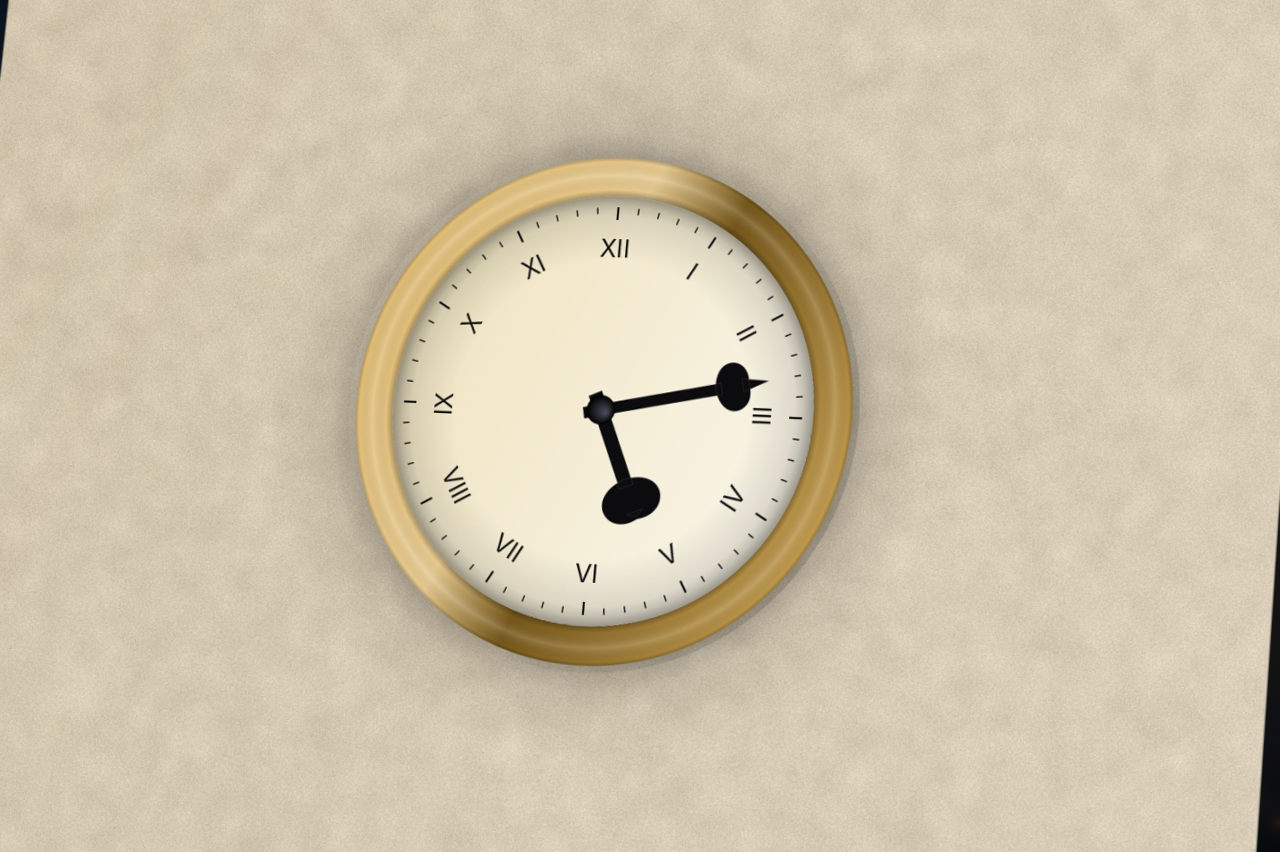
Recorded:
5.13
